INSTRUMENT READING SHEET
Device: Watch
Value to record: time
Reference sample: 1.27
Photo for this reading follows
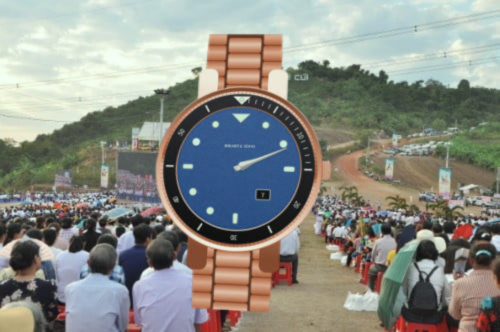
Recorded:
2.11
